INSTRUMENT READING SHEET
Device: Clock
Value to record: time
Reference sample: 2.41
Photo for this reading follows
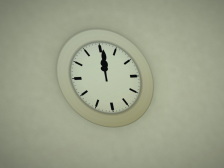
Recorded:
12.01
